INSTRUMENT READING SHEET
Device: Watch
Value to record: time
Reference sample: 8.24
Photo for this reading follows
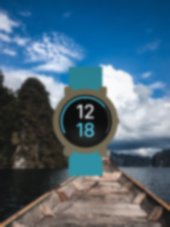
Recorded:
12.18
